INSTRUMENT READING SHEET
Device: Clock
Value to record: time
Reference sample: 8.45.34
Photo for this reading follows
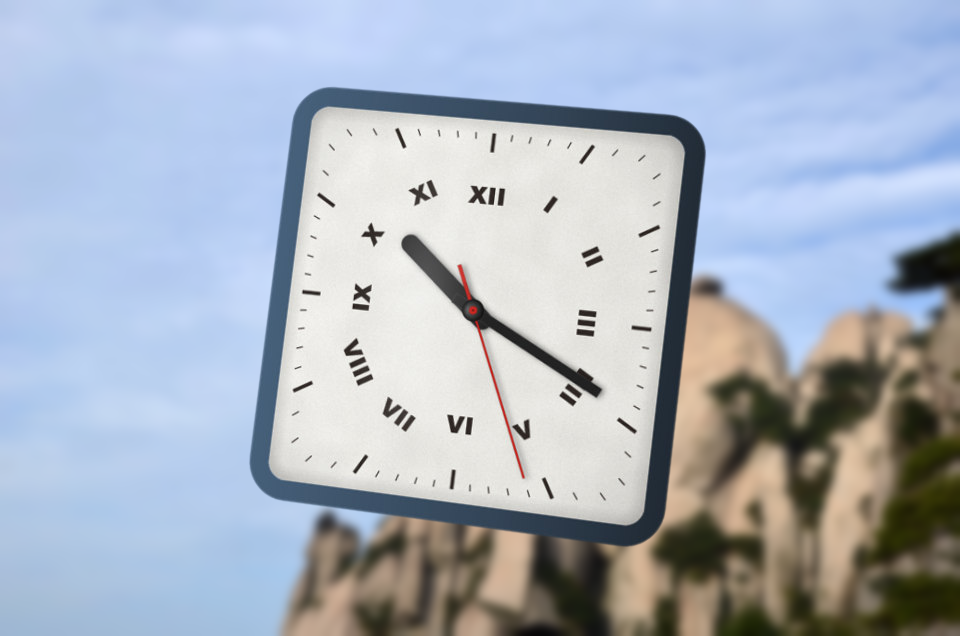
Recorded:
10.19.26
